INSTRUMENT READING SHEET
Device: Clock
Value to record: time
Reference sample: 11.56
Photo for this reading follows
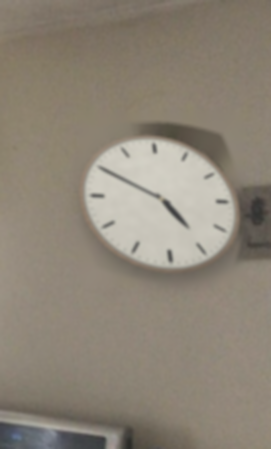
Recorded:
4.50
